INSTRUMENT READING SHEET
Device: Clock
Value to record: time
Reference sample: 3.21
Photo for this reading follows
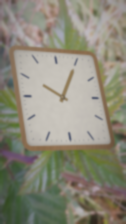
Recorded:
10.05
